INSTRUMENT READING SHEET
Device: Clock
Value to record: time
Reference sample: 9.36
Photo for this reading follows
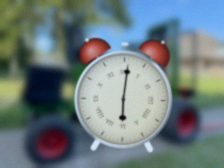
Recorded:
6.01
